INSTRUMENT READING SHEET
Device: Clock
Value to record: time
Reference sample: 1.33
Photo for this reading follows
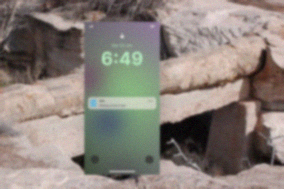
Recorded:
6.49
